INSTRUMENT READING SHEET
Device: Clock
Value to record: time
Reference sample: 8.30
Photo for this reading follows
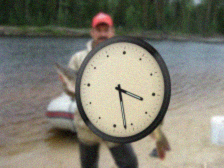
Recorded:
3.27
